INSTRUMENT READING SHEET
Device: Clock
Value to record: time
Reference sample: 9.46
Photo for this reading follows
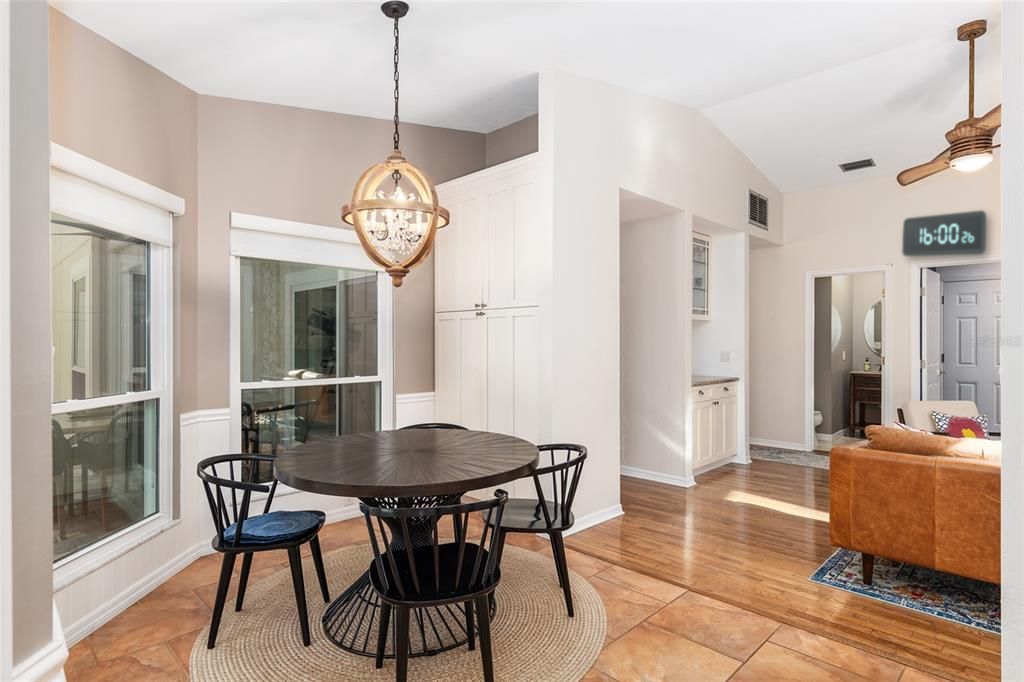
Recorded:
16.00
